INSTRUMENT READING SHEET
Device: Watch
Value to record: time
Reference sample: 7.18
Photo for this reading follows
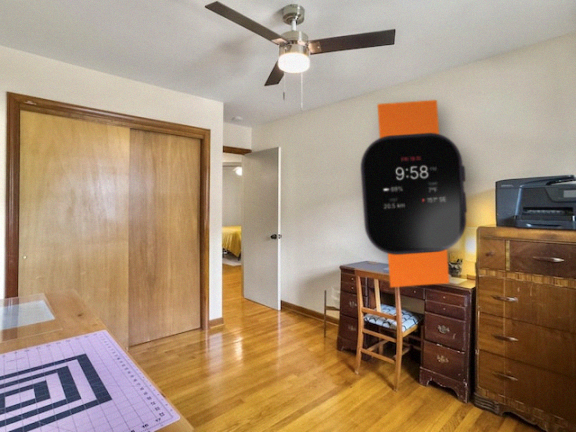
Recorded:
9.58
